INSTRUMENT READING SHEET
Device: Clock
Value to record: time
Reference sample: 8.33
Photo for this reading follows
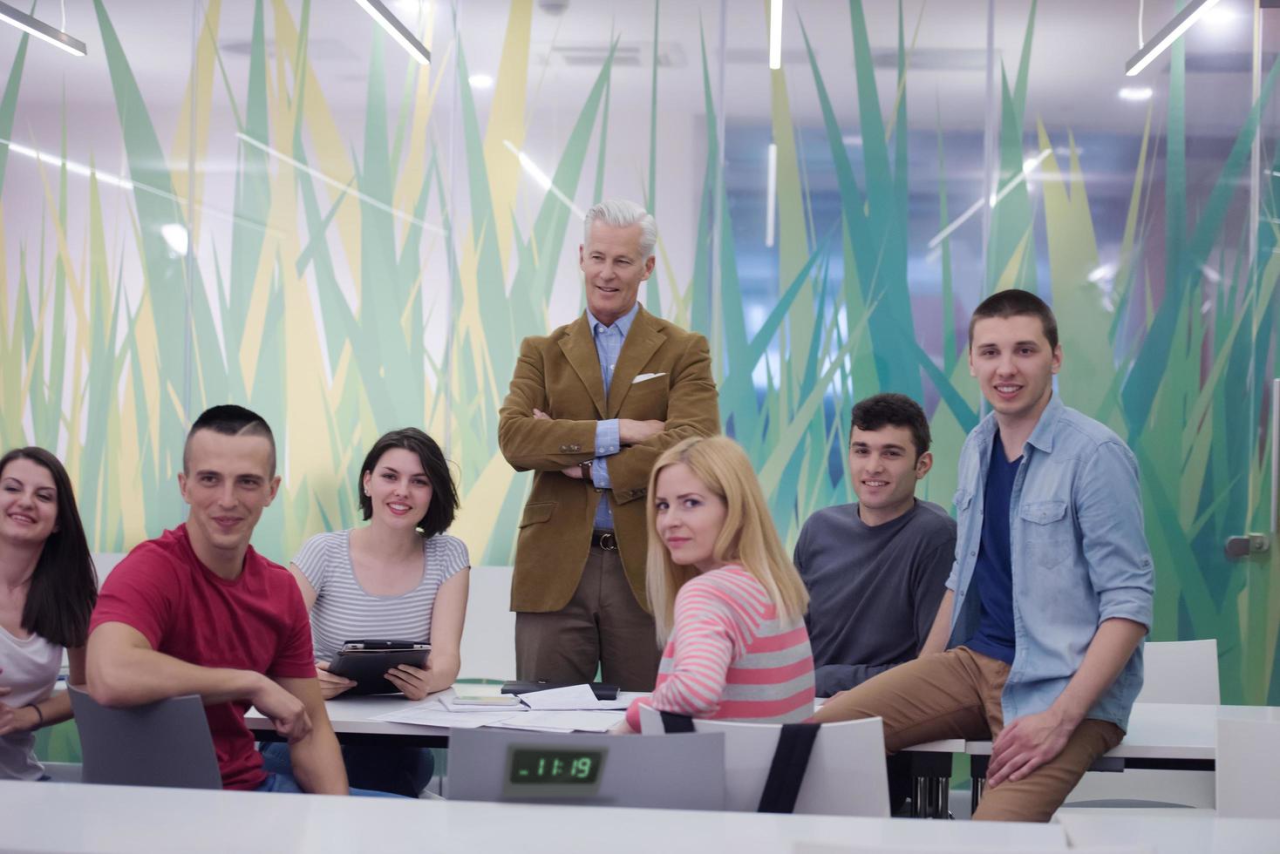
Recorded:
11.19
